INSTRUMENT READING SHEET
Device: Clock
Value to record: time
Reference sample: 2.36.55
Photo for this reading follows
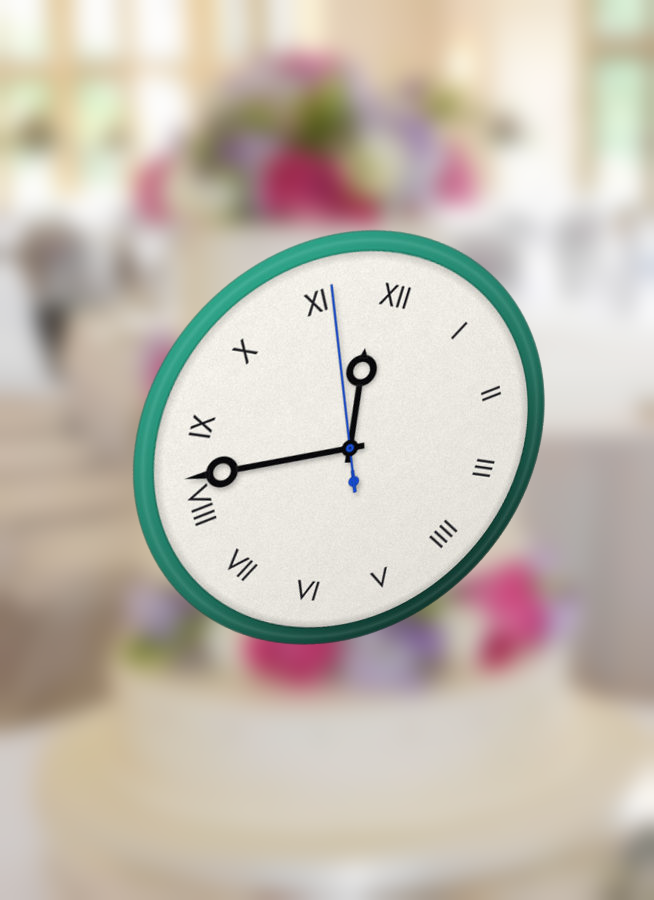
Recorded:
11.41.56
